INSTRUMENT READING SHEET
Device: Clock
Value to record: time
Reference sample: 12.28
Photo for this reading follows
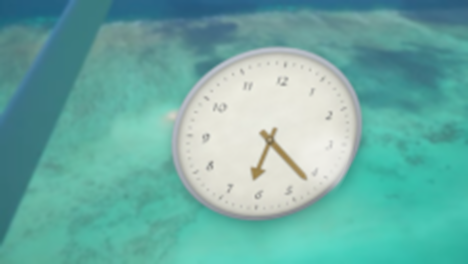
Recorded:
6.22
